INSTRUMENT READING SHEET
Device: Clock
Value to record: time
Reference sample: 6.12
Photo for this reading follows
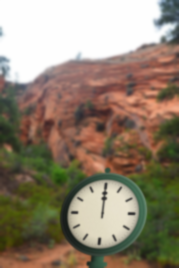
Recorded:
12.00
